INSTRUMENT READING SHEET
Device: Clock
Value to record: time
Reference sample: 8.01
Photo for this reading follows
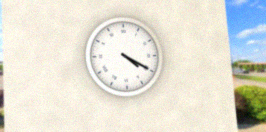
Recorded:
4.20
